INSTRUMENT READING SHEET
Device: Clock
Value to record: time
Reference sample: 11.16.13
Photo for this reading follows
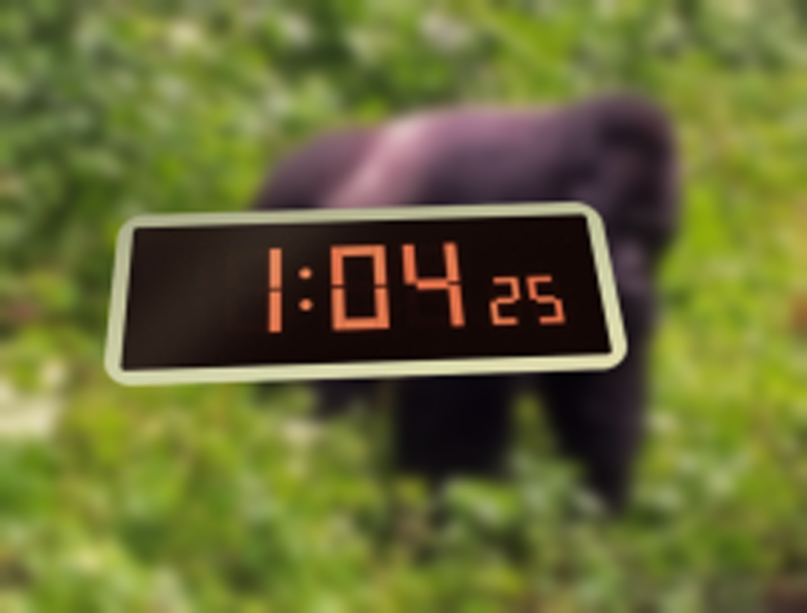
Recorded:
1.04.25
